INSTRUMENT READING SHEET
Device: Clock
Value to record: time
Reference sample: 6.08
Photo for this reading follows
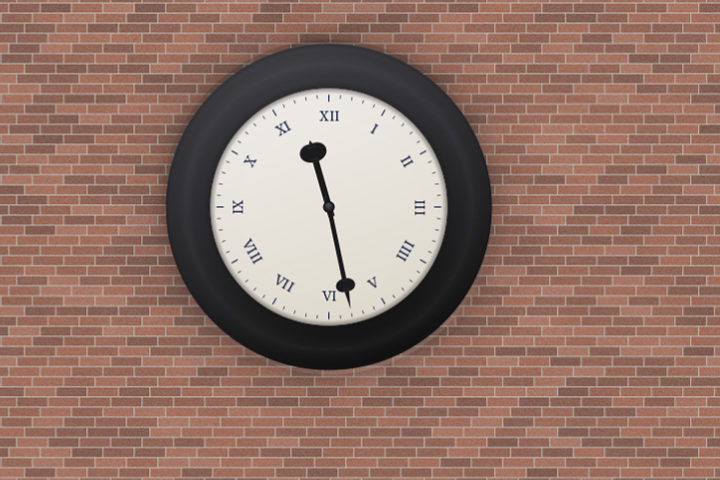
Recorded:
11.28
